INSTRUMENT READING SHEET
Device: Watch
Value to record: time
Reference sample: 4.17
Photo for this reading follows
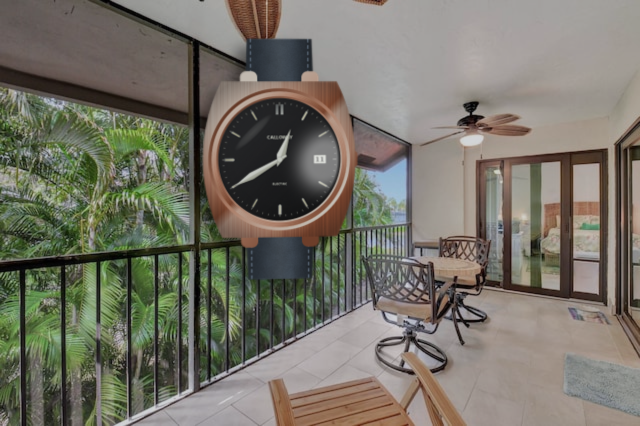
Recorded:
12.40
